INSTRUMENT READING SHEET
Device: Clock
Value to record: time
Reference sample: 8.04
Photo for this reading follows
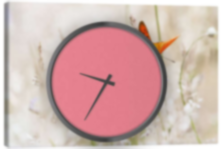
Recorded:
9.35
